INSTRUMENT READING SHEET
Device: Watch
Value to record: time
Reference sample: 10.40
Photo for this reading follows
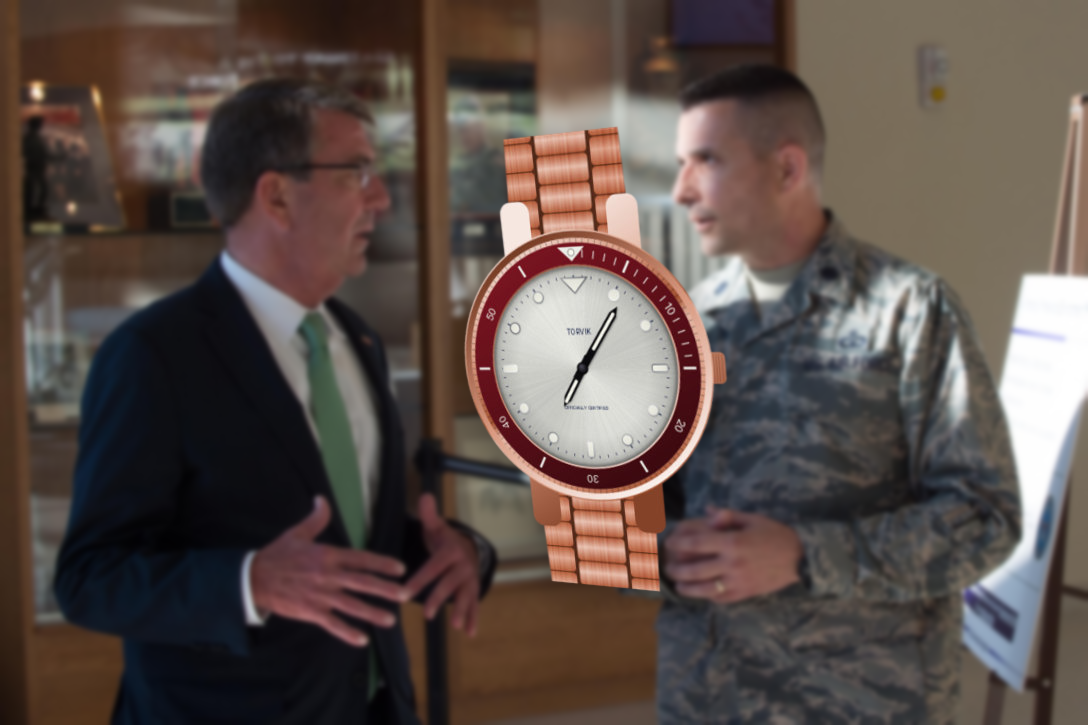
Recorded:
7.06
